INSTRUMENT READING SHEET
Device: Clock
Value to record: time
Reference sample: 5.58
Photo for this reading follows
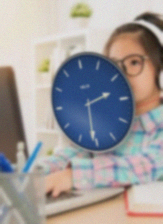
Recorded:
2.31
